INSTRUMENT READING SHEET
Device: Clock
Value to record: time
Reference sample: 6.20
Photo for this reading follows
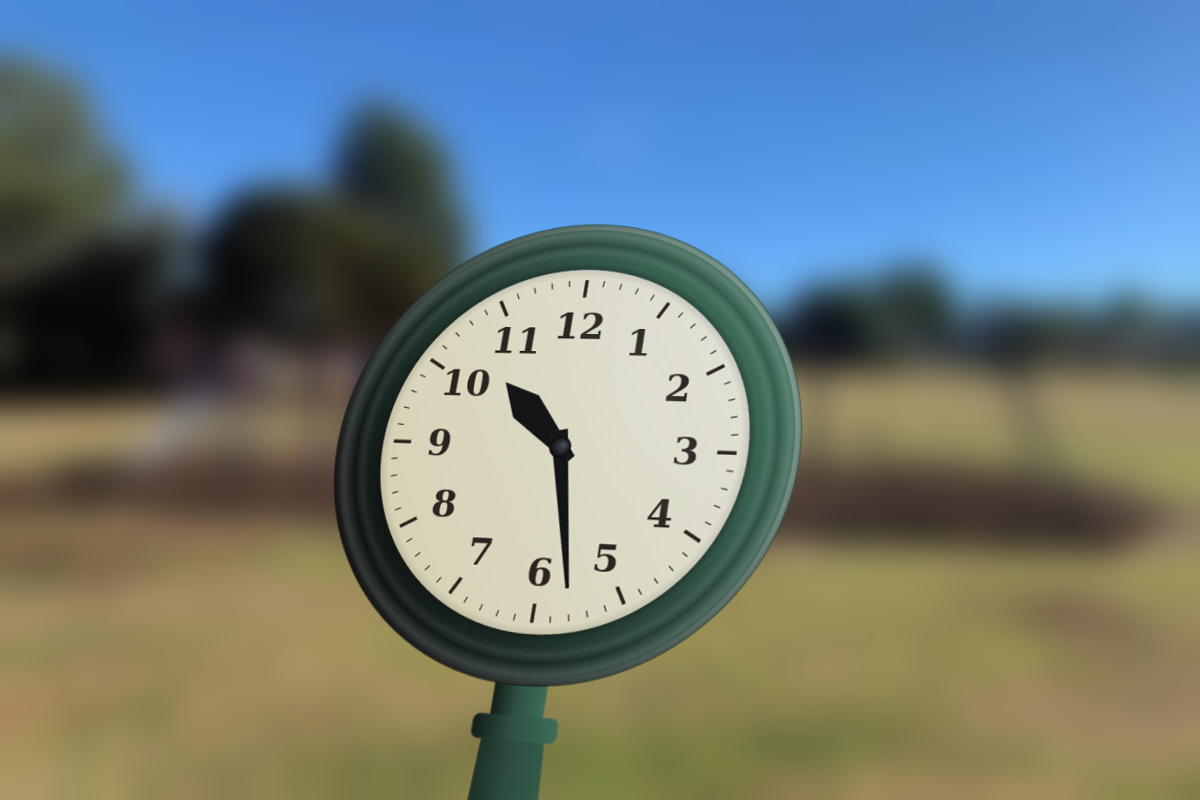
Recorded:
10.28
